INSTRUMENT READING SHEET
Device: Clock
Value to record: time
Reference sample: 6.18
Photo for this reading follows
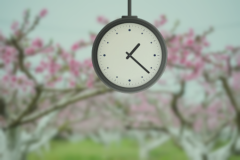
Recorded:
1.22
